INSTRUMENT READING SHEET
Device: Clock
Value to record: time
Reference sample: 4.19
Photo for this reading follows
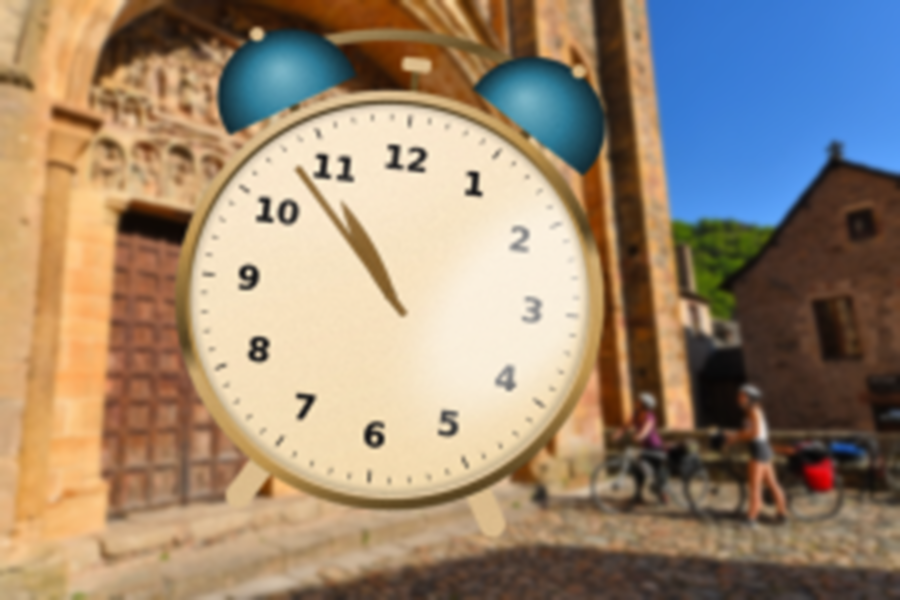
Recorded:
10.53
